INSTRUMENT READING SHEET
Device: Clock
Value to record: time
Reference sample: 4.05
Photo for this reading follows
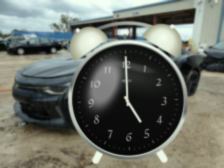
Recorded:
5.00
